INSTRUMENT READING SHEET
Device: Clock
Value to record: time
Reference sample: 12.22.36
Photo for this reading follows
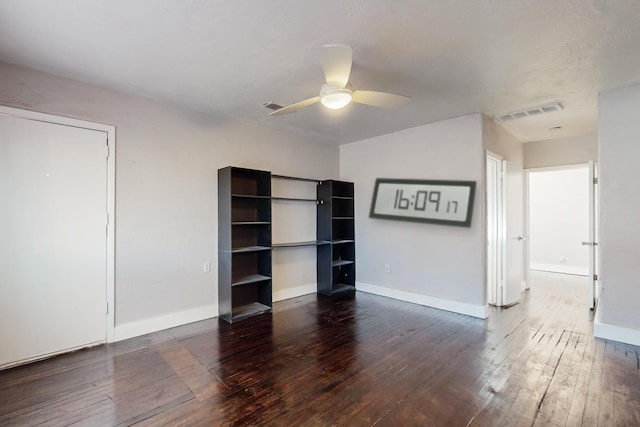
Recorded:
16.09.17
